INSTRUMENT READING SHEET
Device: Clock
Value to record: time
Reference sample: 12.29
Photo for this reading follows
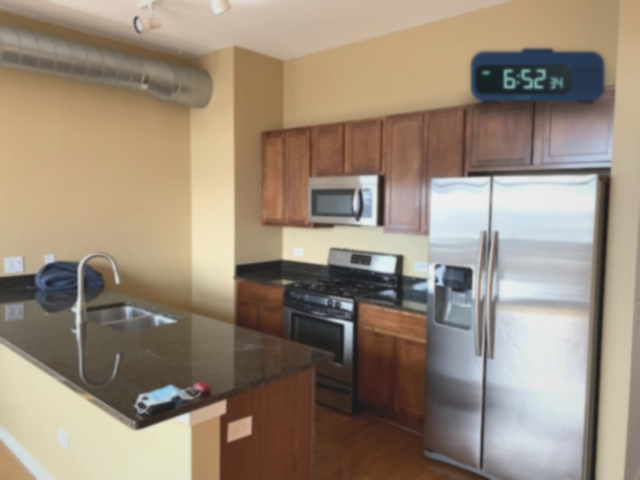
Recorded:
6.52
